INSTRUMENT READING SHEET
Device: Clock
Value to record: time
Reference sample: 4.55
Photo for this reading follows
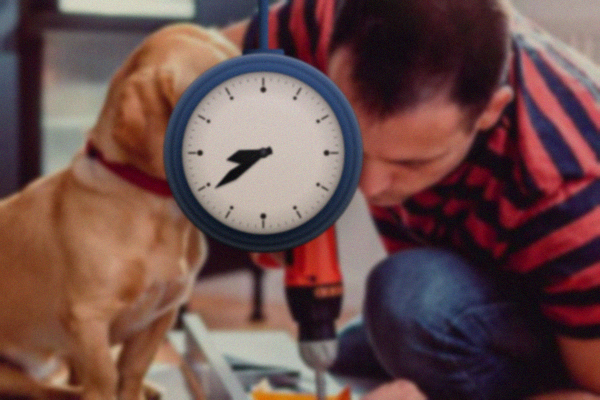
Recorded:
8.39
